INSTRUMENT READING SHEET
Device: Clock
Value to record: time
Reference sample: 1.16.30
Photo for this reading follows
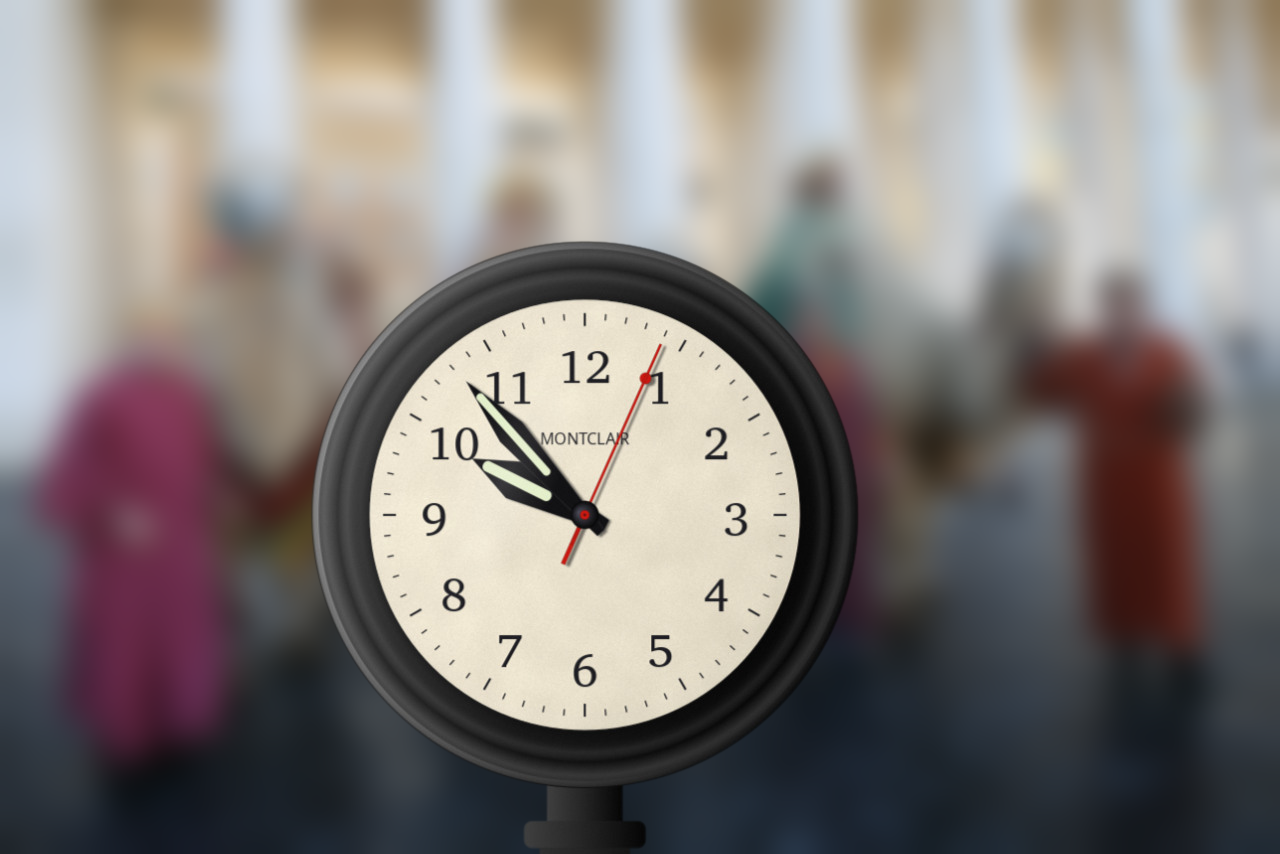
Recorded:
9.53.04
